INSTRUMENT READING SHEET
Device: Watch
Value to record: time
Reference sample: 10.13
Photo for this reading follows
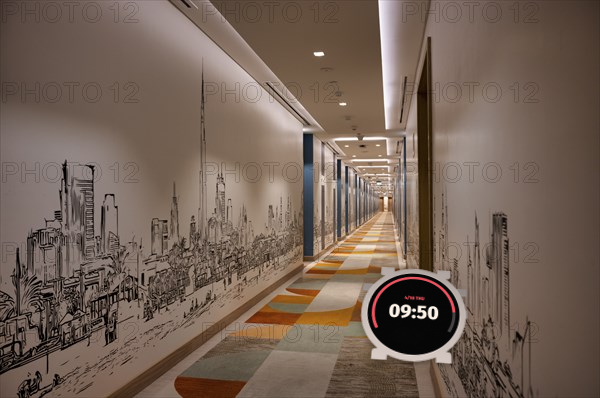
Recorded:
9.50
